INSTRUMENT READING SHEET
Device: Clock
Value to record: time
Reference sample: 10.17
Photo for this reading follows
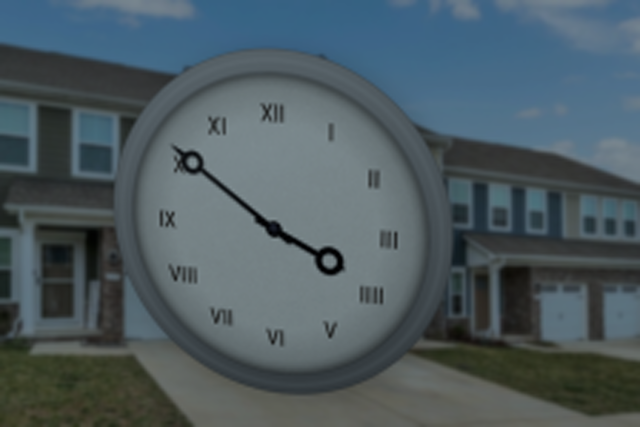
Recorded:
3.51
